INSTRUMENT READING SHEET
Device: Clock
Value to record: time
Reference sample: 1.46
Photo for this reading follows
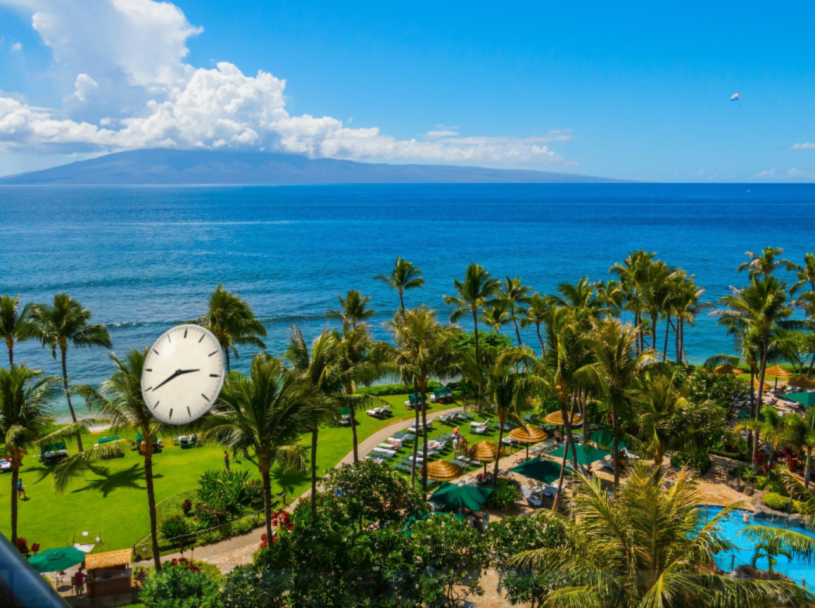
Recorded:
2.39
